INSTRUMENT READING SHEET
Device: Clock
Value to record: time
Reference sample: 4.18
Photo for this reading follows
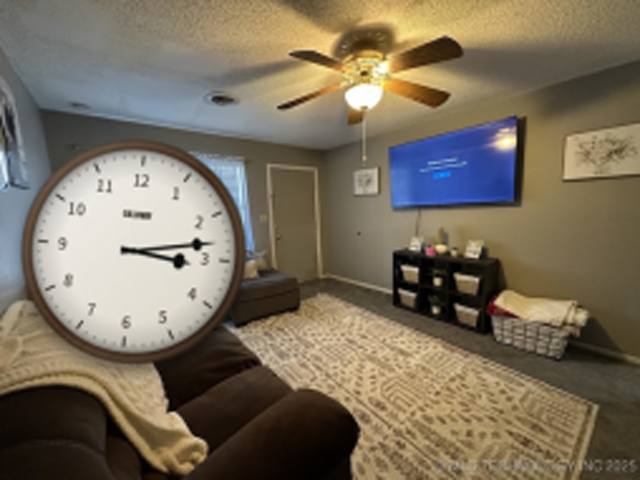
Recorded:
3.13
